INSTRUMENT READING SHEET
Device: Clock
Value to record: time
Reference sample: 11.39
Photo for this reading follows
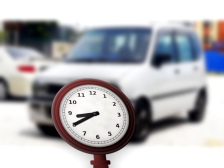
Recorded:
8.40
